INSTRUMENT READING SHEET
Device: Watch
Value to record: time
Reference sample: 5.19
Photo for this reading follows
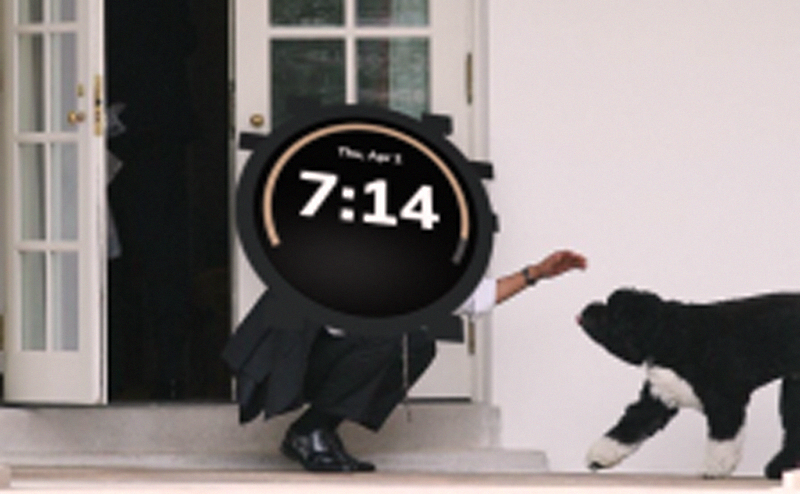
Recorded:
7.14
